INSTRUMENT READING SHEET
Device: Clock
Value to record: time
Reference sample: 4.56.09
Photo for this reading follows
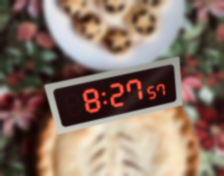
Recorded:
8.27.57
